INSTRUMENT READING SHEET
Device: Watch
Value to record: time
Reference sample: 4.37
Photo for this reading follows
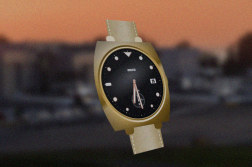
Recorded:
6.29
